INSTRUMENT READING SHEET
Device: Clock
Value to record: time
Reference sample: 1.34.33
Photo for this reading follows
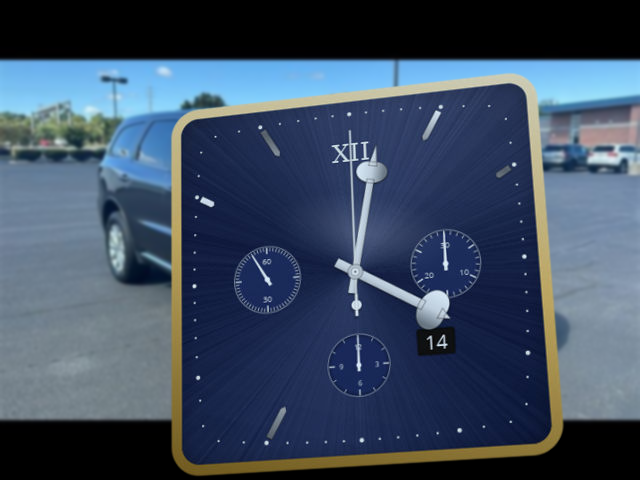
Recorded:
4.01.55
